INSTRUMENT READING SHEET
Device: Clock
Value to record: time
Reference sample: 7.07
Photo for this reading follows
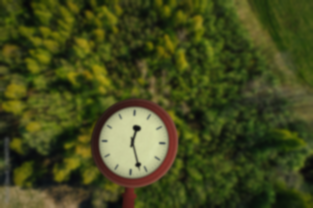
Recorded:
12.27
